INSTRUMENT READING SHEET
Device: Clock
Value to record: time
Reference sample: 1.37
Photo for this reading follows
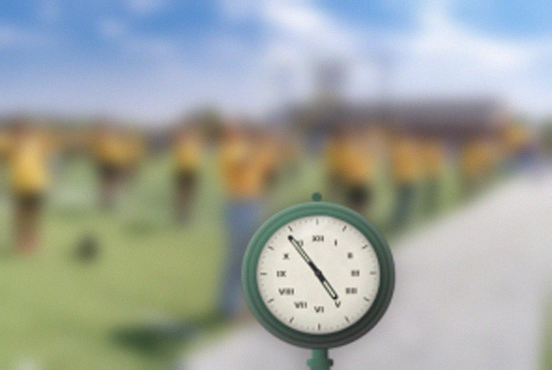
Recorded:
4.54
